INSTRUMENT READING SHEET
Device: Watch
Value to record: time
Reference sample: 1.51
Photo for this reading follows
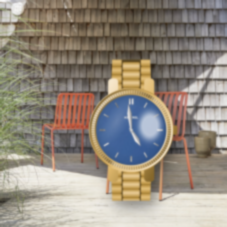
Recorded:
4.59
